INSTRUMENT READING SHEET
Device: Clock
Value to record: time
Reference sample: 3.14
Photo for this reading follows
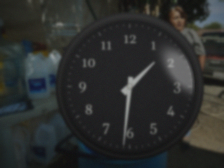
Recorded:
1.31
